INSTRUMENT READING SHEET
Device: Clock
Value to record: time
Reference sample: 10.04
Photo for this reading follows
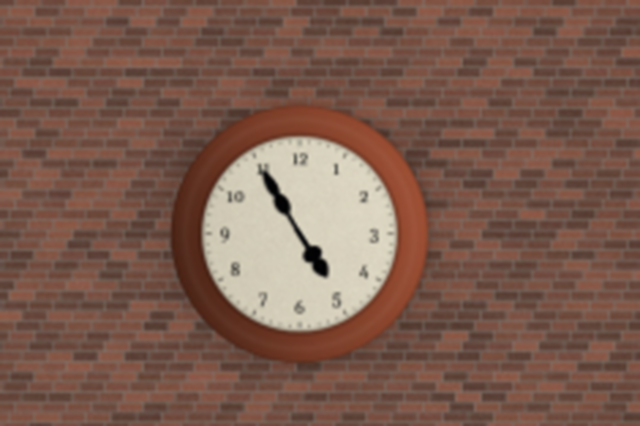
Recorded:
4.55
